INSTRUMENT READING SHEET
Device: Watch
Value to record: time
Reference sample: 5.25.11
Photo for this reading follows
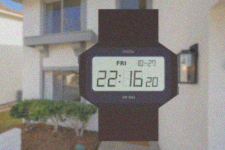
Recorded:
22.16.20
